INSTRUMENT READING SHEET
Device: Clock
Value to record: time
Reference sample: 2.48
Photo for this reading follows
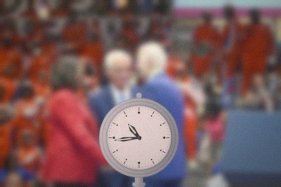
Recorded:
10.44
